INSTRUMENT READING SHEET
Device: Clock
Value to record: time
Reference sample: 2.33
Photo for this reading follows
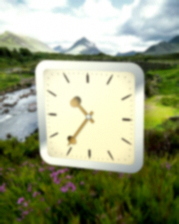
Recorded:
10.36
